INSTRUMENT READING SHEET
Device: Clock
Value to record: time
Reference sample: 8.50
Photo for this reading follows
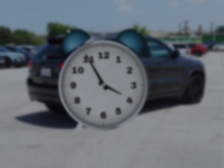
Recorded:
3.55
